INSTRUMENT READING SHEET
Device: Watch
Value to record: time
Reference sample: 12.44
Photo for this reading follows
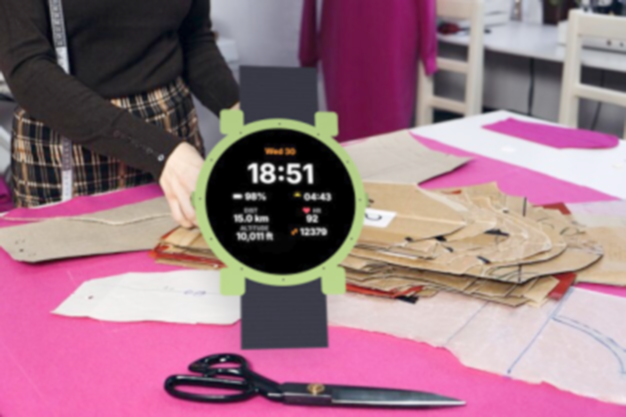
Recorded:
18.51
